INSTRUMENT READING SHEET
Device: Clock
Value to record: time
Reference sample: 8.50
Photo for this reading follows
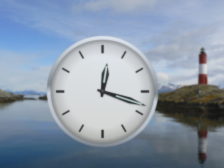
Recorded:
12.18
